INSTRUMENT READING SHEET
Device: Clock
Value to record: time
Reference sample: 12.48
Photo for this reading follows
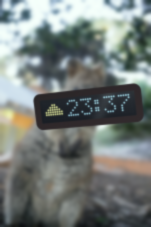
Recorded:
23.37
